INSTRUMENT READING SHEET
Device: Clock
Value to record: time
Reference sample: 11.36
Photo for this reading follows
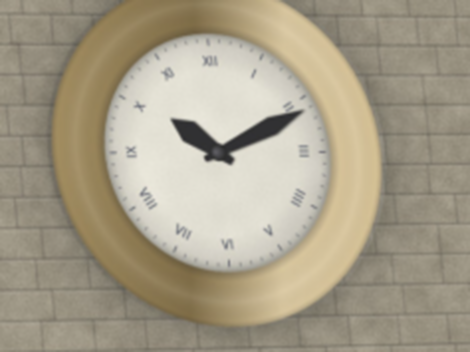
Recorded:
10.11
